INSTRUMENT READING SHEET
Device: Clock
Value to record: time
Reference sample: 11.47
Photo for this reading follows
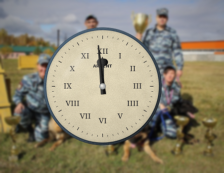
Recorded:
11.59
